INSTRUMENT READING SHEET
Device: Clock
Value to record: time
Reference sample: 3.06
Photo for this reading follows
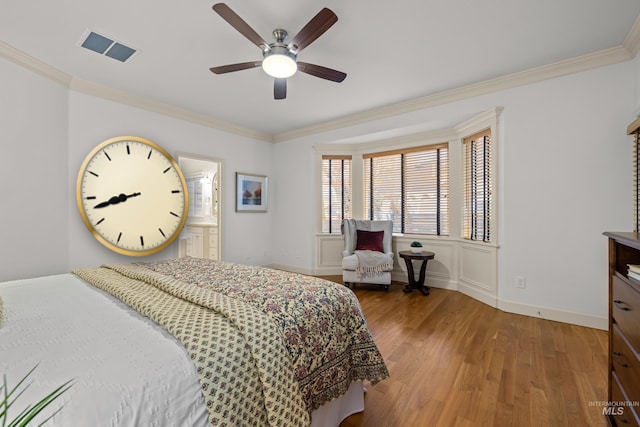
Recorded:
8.43
